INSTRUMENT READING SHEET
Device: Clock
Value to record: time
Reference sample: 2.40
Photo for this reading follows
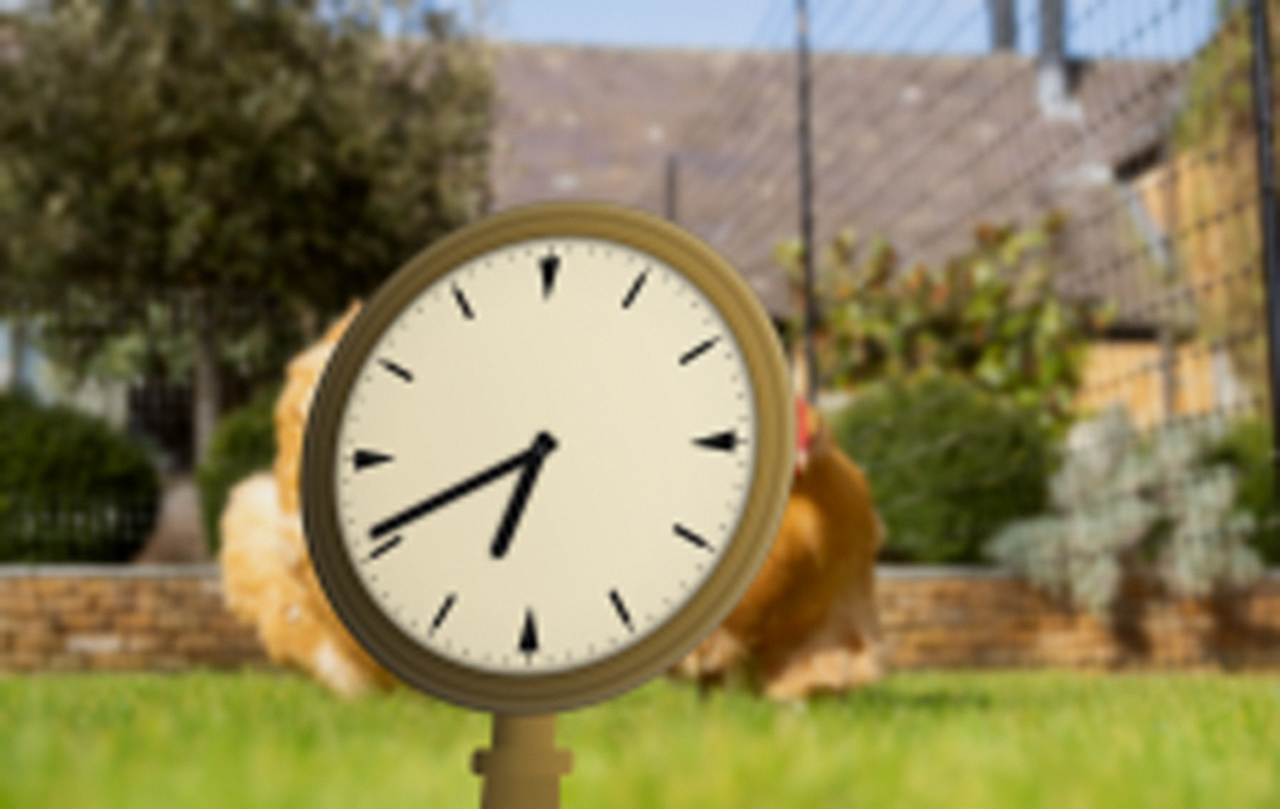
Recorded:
6.41
